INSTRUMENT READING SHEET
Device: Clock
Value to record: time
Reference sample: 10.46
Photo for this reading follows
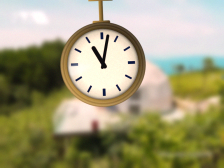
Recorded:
11.02
